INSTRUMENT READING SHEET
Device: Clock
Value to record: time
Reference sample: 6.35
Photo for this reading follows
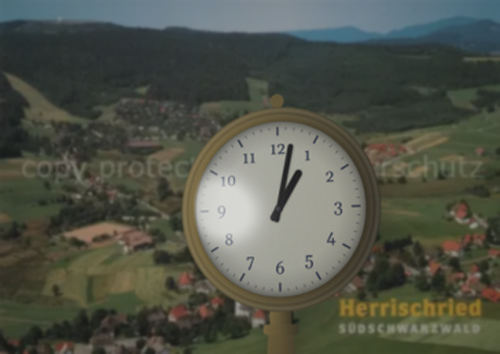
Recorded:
1.02
